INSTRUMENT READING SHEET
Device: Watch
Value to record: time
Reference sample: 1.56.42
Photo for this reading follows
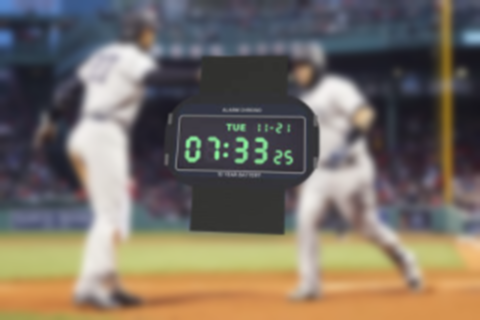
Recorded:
7.33.25
